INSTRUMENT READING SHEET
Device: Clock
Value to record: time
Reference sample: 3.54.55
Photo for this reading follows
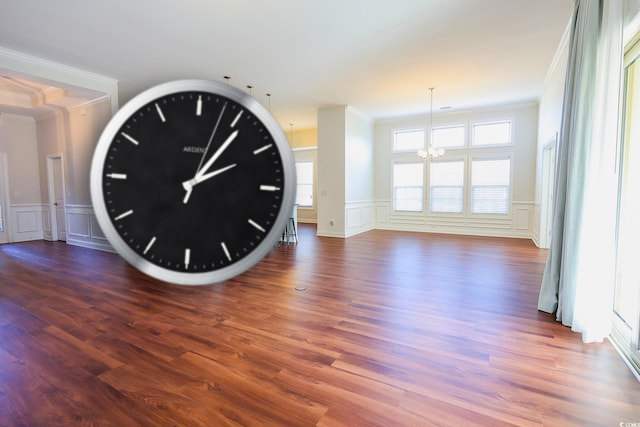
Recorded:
2.06.03
